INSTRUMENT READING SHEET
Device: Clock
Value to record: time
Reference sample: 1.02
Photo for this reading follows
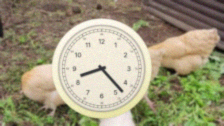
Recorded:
8.23
